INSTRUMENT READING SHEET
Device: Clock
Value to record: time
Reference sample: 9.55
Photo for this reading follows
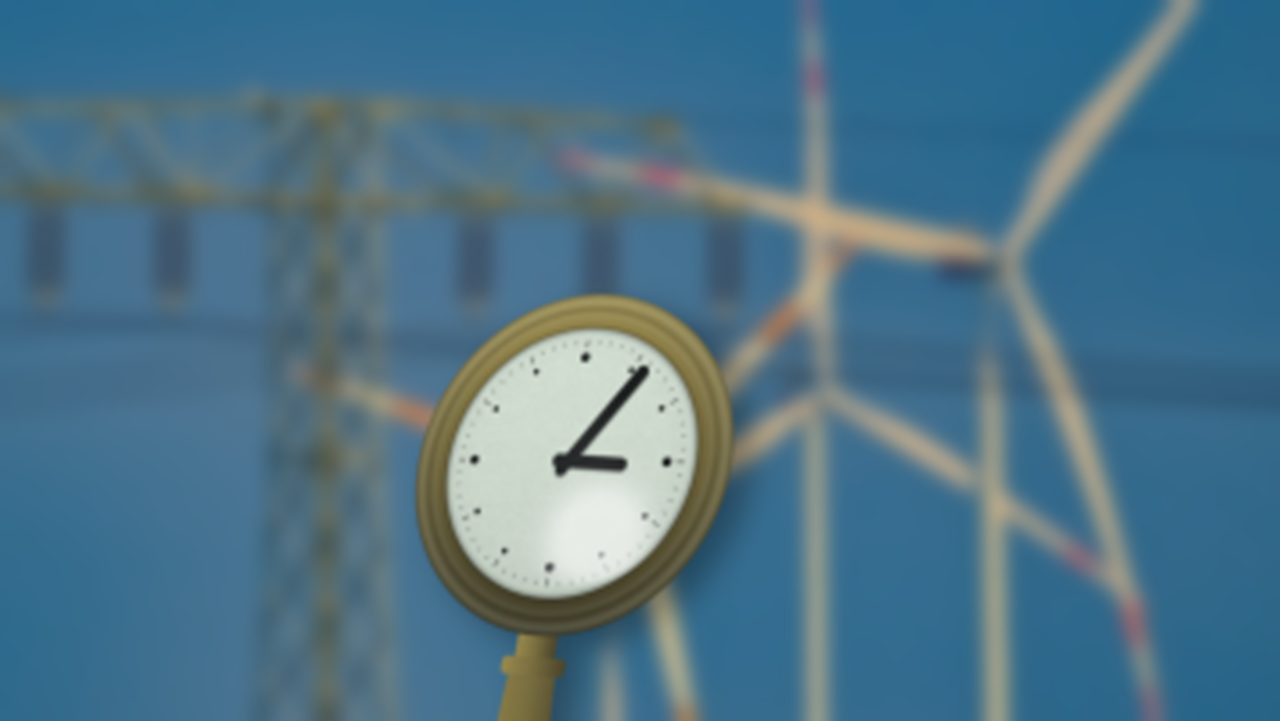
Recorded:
3.06
